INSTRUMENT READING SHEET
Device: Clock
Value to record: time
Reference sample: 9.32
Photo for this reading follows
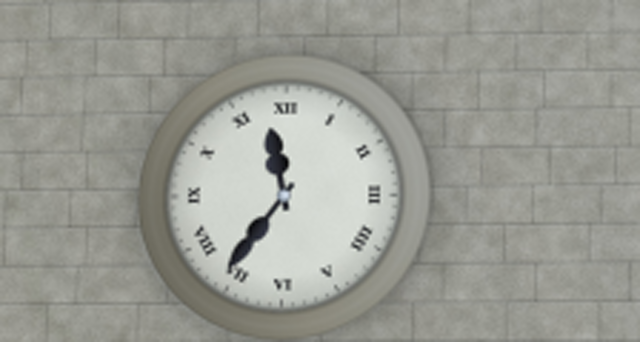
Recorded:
11.36
